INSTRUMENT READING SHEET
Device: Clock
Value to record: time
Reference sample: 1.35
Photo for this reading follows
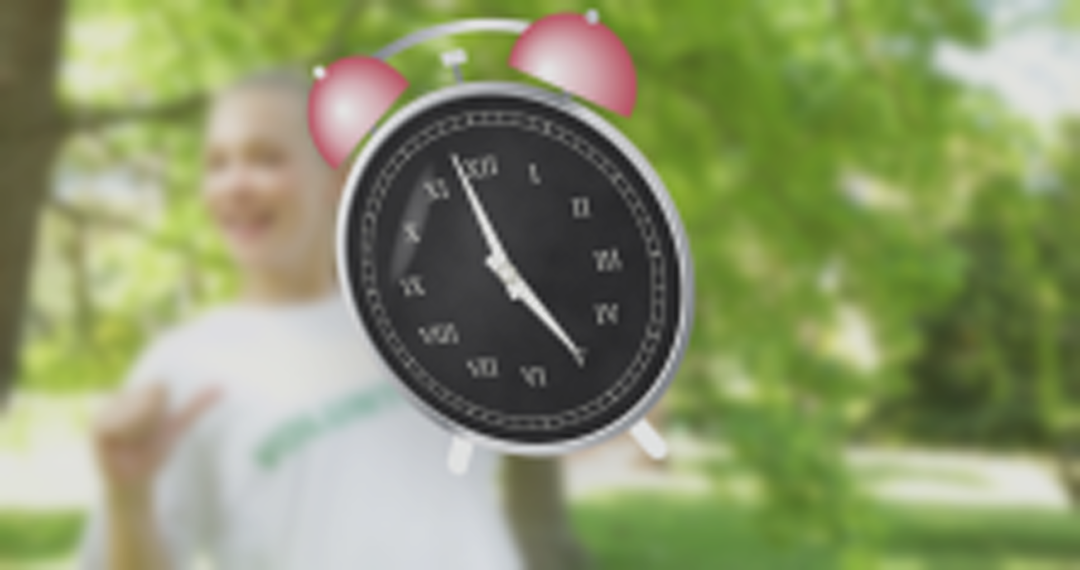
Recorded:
4.58
